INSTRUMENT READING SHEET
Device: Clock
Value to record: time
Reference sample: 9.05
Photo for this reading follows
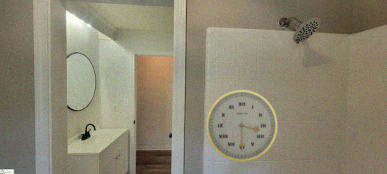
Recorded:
3.30
